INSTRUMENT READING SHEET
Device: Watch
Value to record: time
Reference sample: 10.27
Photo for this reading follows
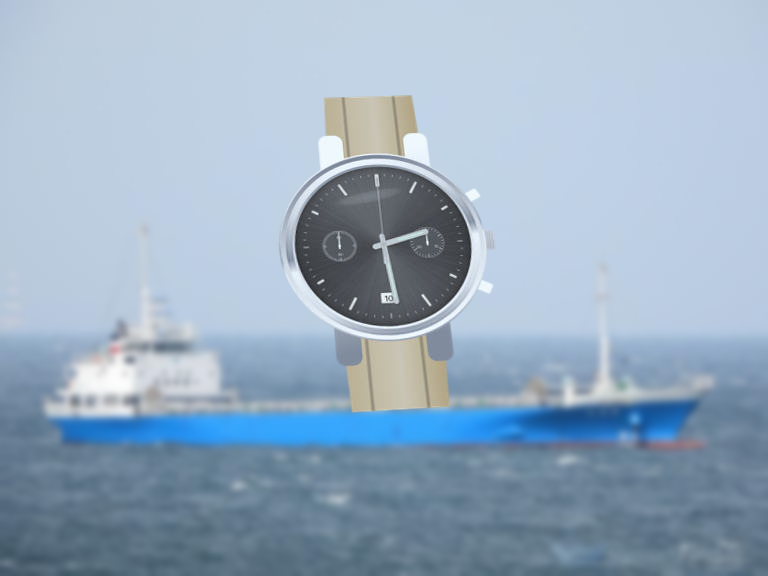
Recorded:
2.29
